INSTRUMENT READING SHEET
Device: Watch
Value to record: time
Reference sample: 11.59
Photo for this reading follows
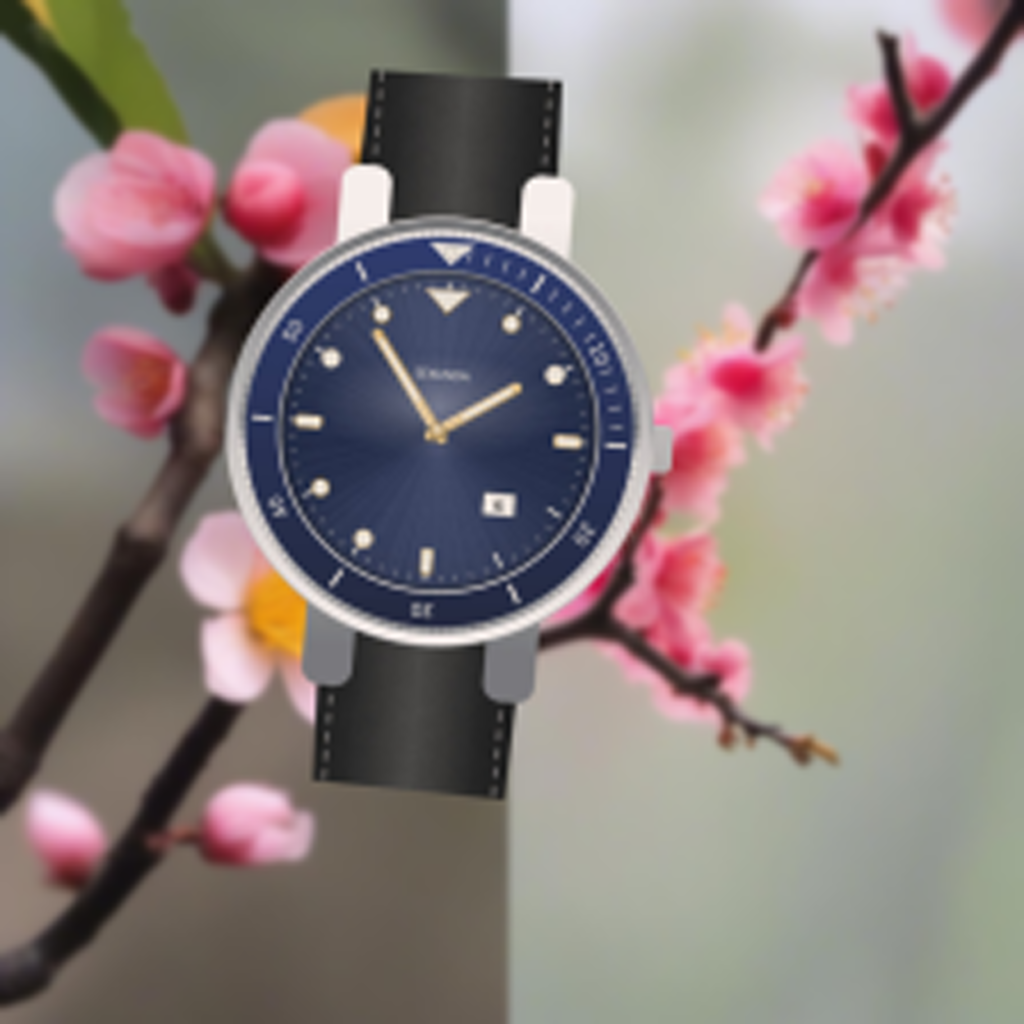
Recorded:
1.54
